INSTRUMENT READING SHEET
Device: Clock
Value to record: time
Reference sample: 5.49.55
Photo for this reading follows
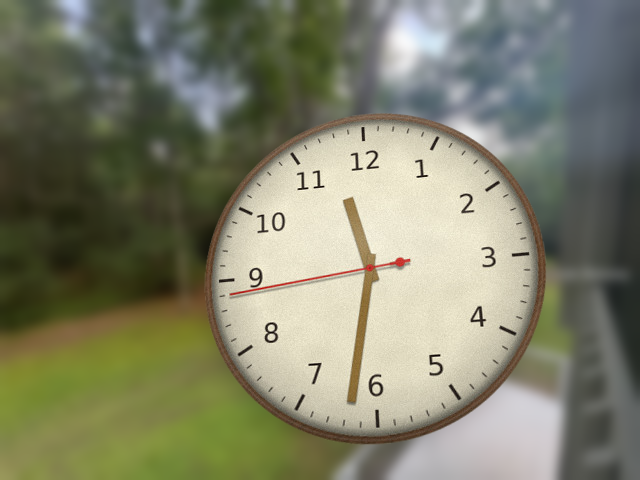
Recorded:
11.31.44
